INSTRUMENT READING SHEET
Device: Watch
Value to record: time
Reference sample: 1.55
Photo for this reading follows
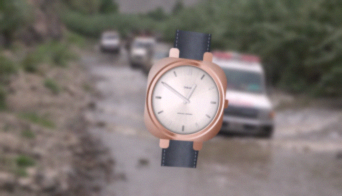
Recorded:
12.50
